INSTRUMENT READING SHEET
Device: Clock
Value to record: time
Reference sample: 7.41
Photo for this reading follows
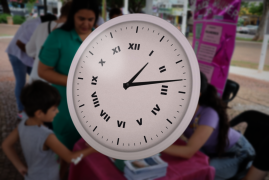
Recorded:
1.13
